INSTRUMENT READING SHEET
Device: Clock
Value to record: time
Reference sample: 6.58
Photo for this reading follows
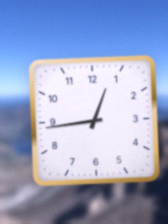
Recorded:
12.44
